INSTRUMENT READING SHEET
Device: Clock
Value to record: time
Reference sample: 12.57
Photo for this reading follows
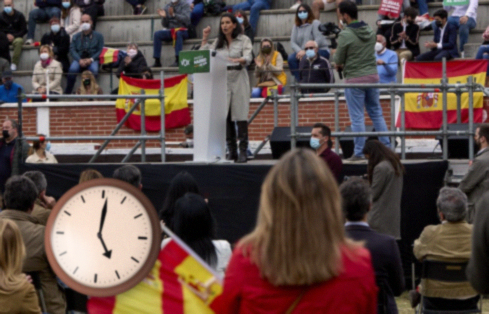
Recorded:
5.01
